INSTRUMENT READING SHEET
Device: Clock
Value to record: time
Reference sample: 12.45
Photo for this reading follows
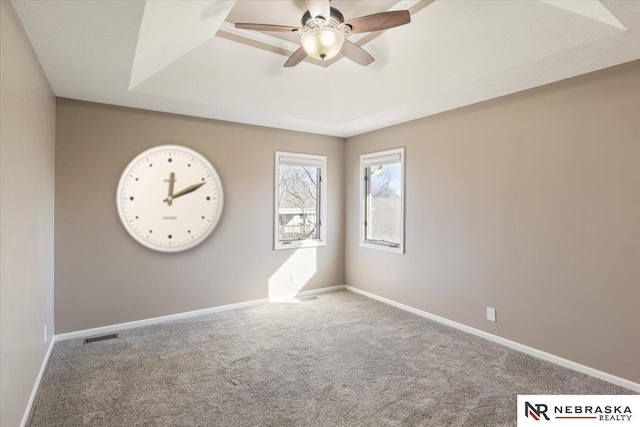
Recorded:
12.11
